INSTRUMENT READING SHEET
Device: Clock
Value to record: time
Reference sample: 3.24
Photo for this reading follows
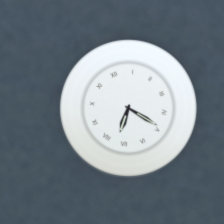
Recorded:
7.24
